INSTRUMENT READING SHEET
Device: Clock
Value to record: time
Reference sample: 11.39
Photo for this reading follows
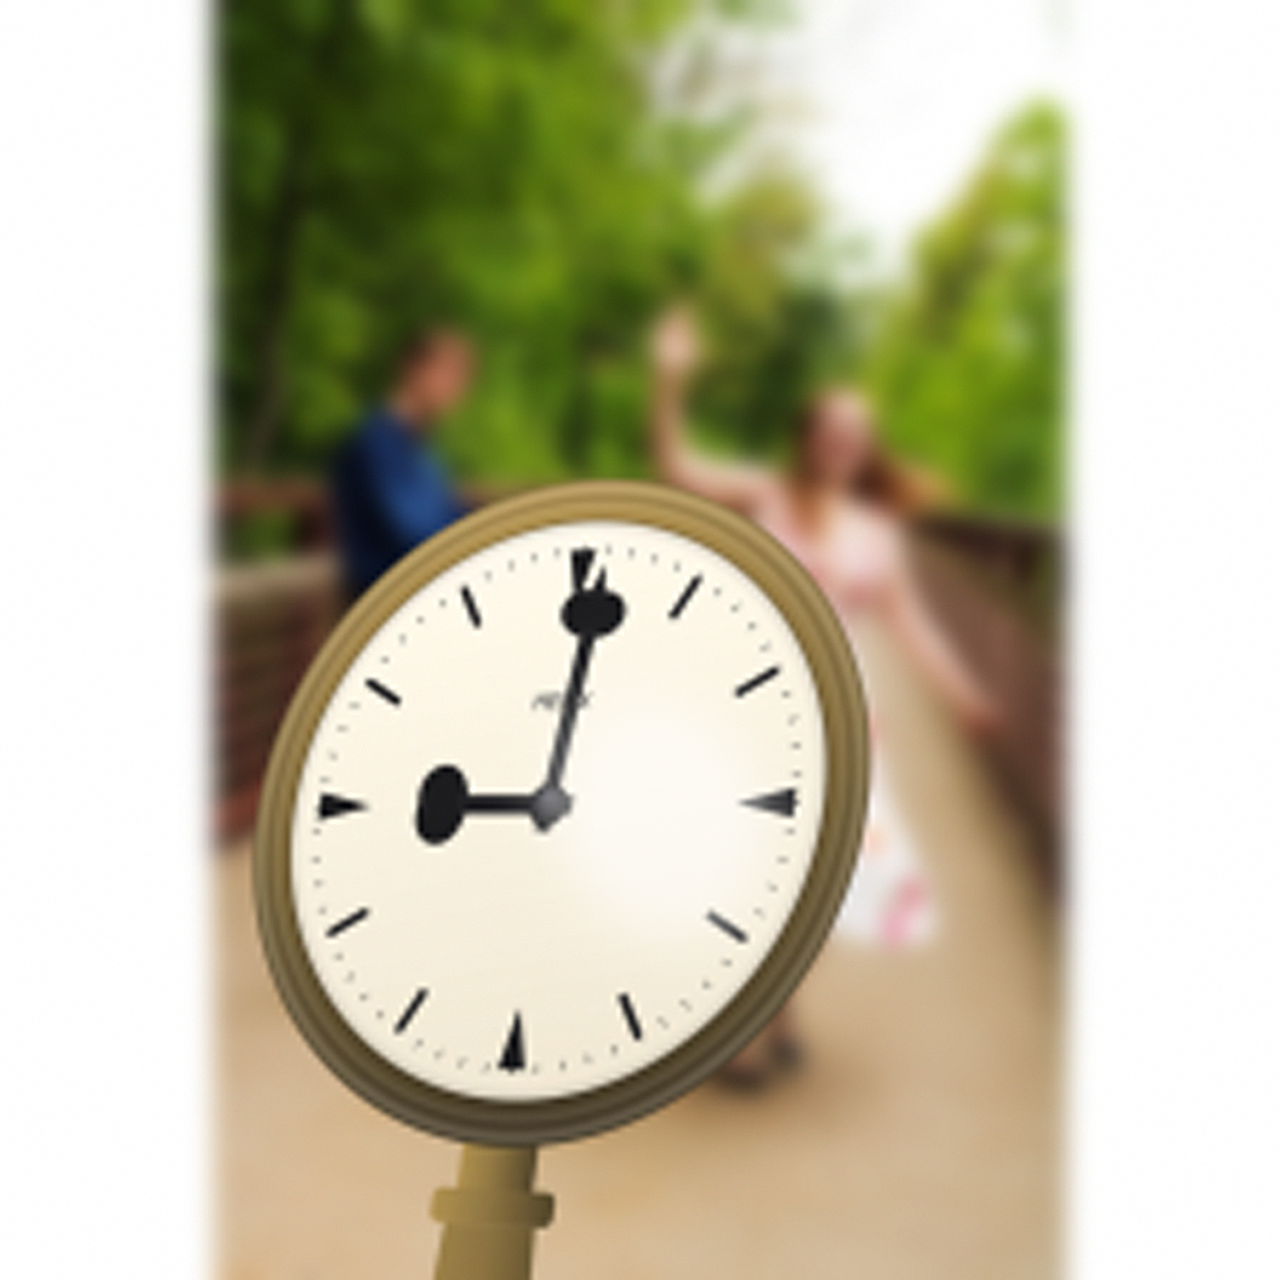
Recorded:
9.01
